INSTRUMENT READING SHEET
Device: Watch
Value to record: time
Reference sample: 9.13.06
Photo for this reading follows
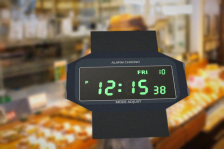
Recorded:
12.15.38
